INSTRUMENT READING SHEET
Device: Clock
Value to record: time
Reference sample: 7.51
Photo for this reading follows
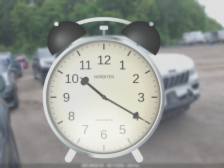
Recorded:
10.20
